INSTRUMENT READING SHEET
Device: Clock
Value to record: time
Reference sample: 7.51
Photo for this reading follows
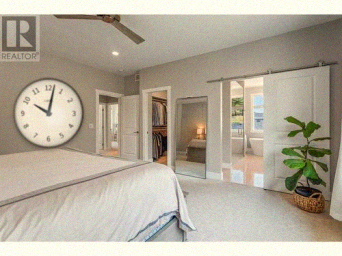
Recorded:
10.02
